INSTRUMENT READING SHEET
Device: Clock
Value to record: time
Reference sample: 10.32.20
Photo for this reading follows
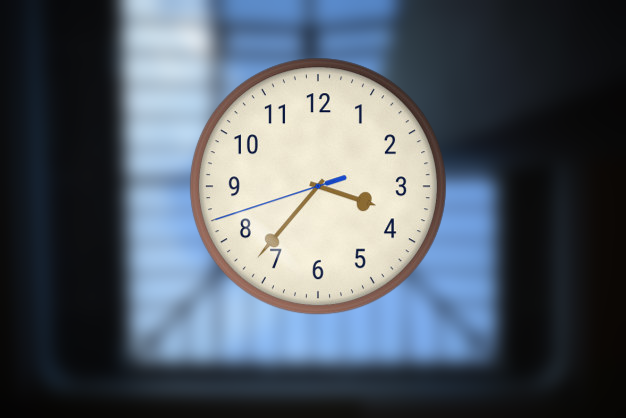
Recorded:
3.36.42
